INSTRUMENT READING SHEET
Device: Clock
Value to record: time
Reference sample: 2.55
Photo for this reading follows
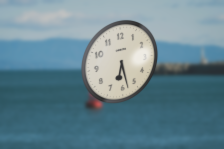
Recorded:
6.28
